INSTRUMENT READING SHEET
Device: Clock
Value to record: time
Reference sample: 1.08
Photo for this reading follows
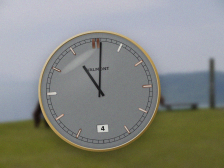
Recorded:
11.01
